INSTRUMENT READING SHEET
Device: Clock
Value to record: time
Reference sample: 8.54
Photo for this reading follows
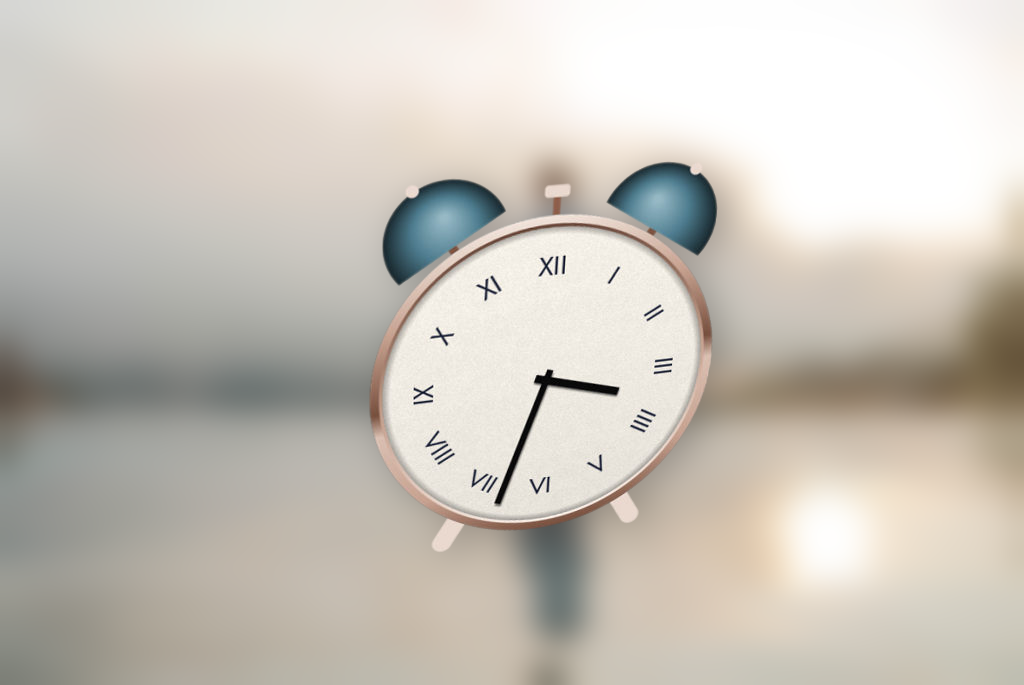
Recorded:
3.33
